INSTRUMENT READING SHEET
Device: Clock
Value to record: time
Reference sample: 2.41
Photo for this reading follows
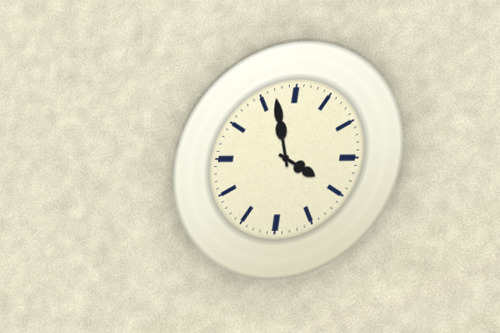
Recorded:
3.57
